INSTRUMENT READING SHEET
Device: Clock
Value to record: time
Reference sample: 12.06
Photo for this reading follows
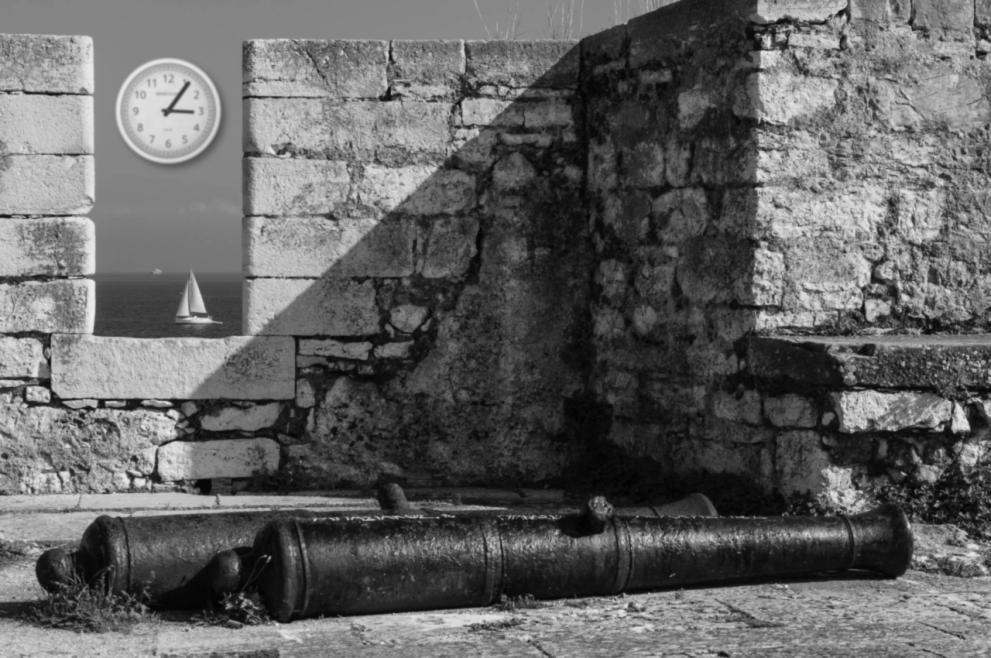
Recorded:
3.06
